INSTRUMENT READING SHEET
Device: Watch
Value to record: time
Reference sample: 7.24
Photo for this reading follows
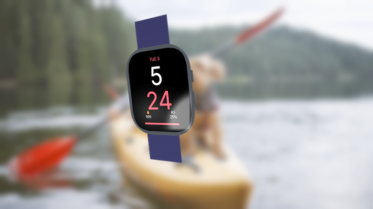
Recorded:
5.24
